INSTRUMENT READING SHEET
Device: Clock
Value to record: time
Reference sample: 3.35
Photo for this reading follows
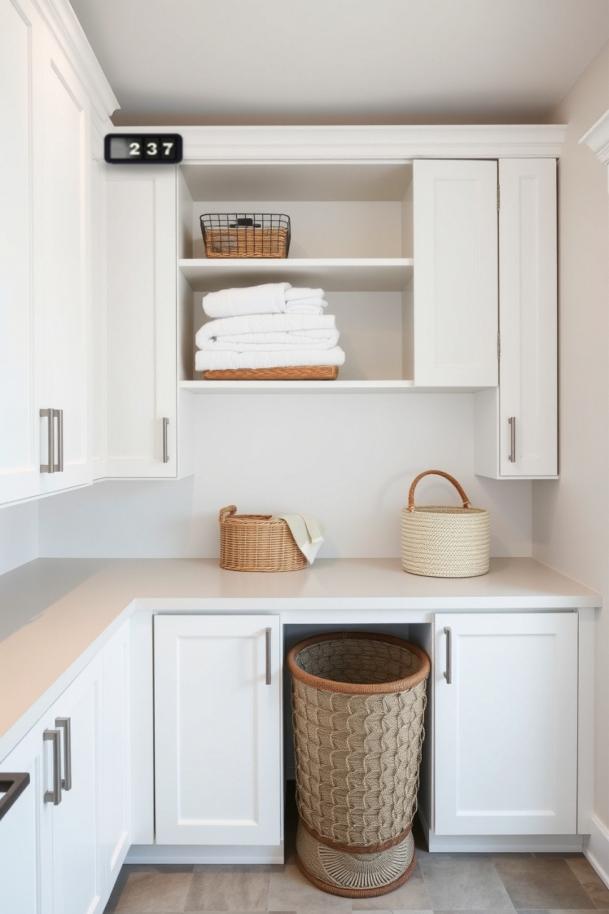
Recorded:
2.37
